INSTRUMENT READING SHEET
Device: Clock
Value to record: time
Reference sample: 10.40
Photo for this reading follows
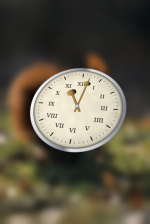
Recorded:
11.02
